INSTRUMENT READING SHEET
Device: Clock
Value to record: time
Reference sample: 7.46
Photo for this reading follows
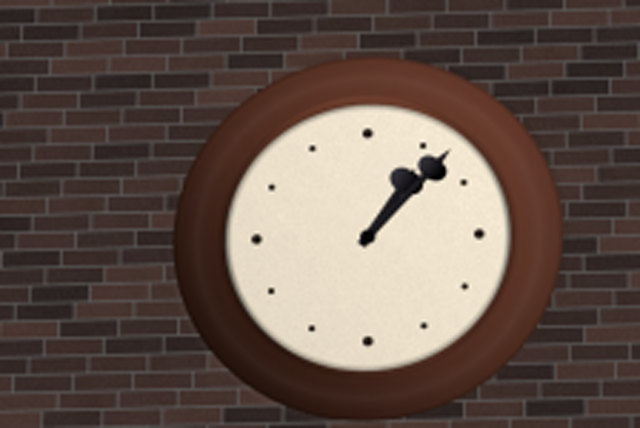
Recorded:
1.07
